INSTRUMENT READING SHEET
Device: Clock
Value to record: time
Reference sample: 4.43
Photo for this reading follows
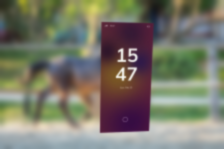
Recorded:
15.47
